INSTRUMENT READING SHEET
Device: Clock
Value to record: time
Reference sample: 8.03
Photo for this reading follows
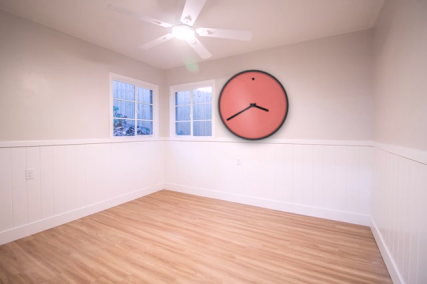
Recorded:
3.40
